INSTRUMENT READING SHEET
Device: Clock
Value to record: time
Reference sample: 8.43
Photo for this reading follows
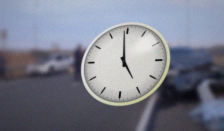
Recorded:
4.59
